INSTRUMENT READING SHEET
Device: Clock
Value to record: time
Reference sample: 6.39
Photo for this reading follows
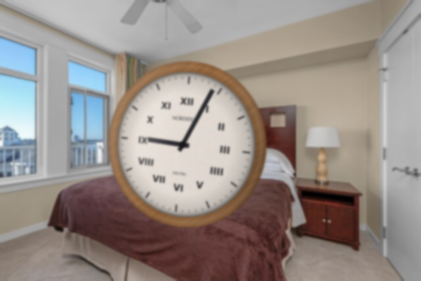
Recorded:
9.04
